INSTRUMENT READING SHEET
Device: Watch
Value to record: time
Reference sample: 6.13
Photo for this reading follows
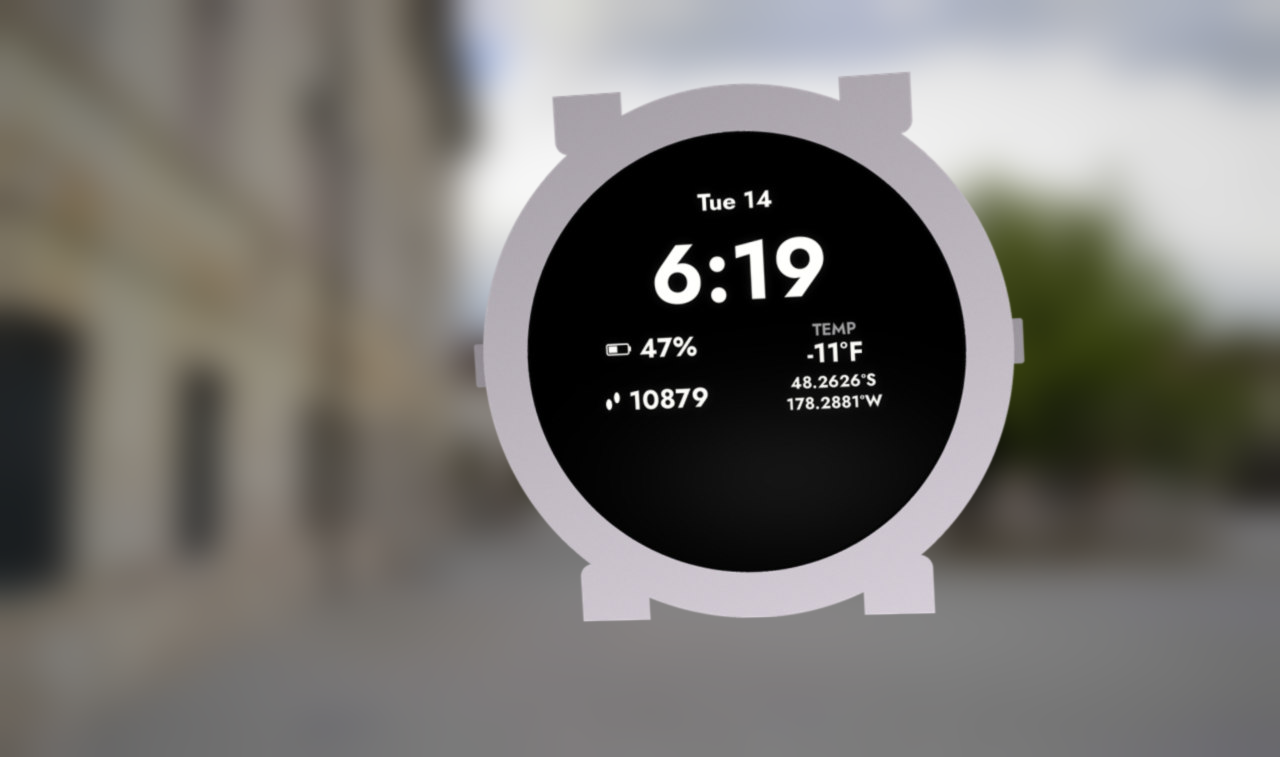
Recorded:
6.19
